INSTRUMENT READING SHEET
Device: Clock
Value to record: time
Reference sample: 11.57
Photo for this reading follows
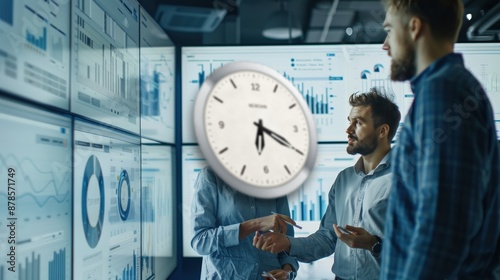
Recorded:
6.20
